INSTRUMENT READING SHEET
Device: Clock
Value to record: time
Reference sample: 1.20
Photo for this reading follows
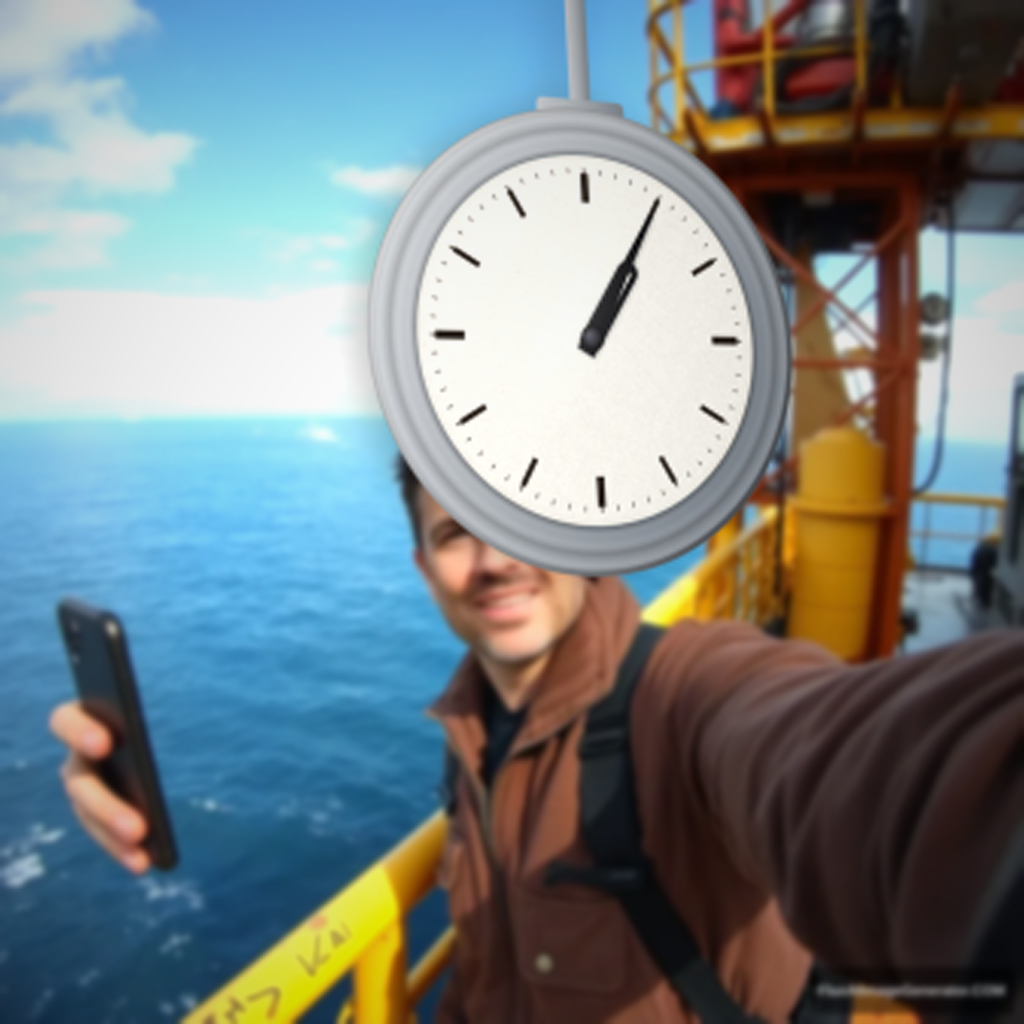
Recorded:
1.05
